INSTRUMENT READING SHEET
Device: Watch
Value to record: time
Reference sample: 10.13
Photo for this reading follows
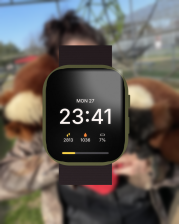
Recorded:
23.41
